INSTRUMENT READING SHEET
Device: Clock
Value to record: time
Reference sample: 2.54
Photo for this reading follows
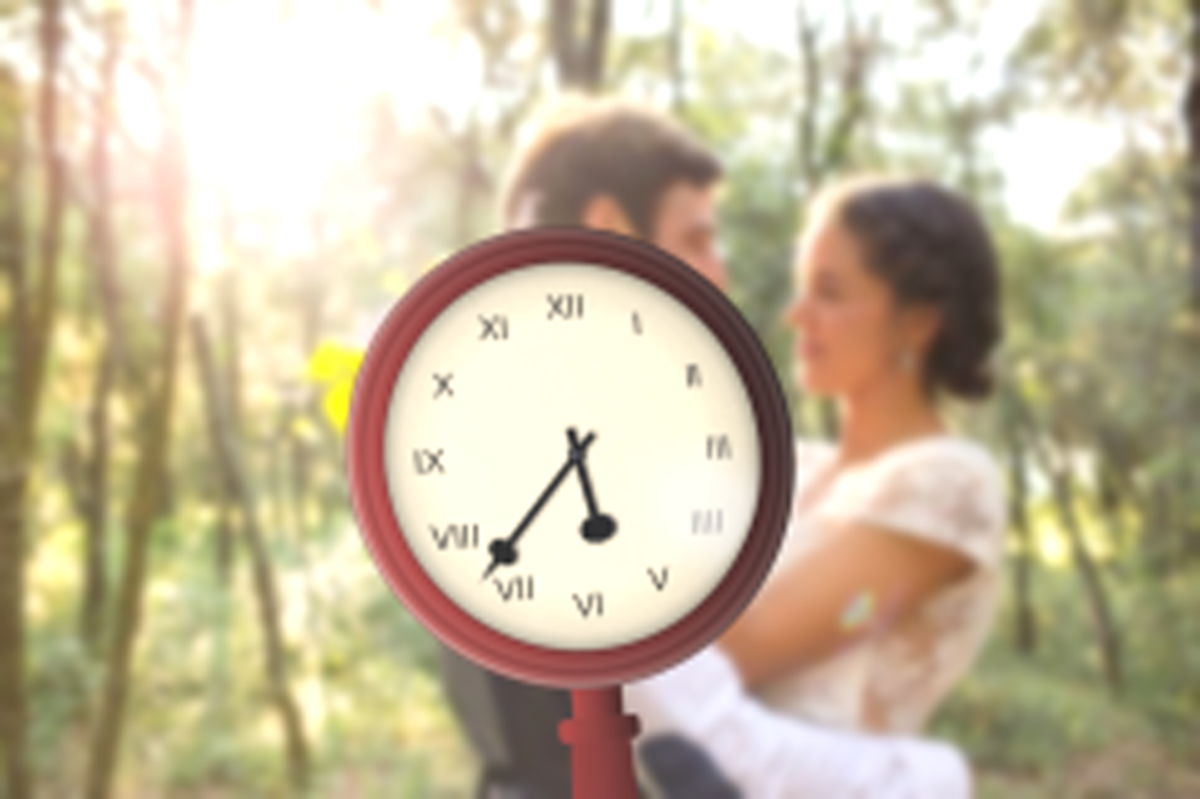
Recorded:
5.37
